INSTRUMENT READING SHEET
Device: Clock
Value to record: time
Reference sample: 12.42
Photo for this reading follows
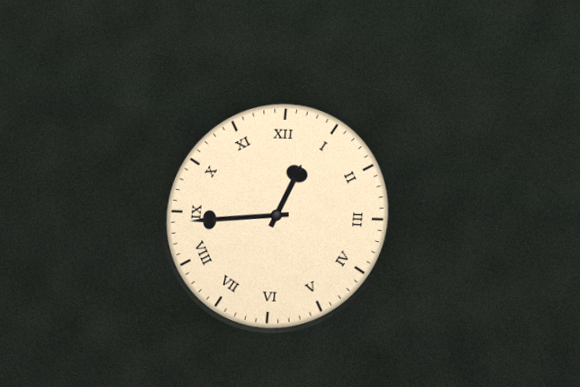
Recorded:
12.44
